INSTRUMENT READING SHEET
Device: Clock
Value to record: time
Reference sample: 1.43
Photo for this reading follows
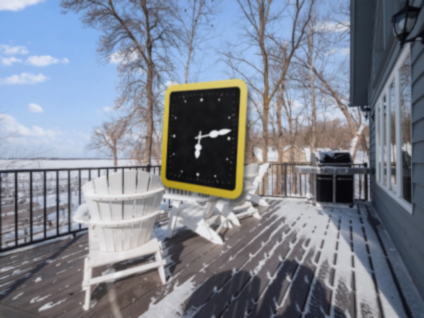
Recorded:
6.13
